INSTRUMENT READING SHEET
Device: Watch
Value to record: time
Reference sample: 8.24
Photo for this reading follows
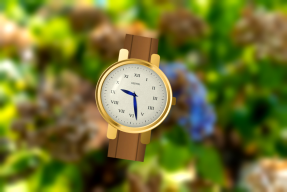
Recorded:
9.28
